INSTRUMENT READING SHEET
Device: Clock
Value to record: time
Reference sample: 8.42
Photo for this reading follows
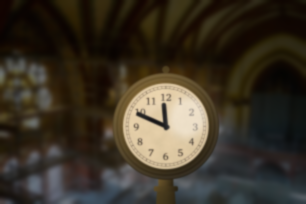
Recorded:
11.49
